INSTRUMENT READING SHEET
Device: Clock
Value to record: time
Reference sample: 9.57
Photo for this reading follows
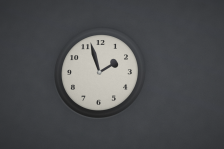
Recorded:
1.57
